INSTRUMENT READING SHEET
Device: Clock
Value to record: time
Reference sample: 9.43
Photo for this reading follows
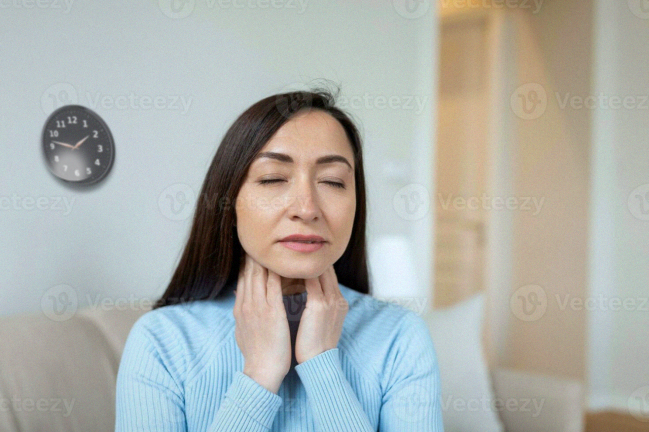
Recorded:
1.47
